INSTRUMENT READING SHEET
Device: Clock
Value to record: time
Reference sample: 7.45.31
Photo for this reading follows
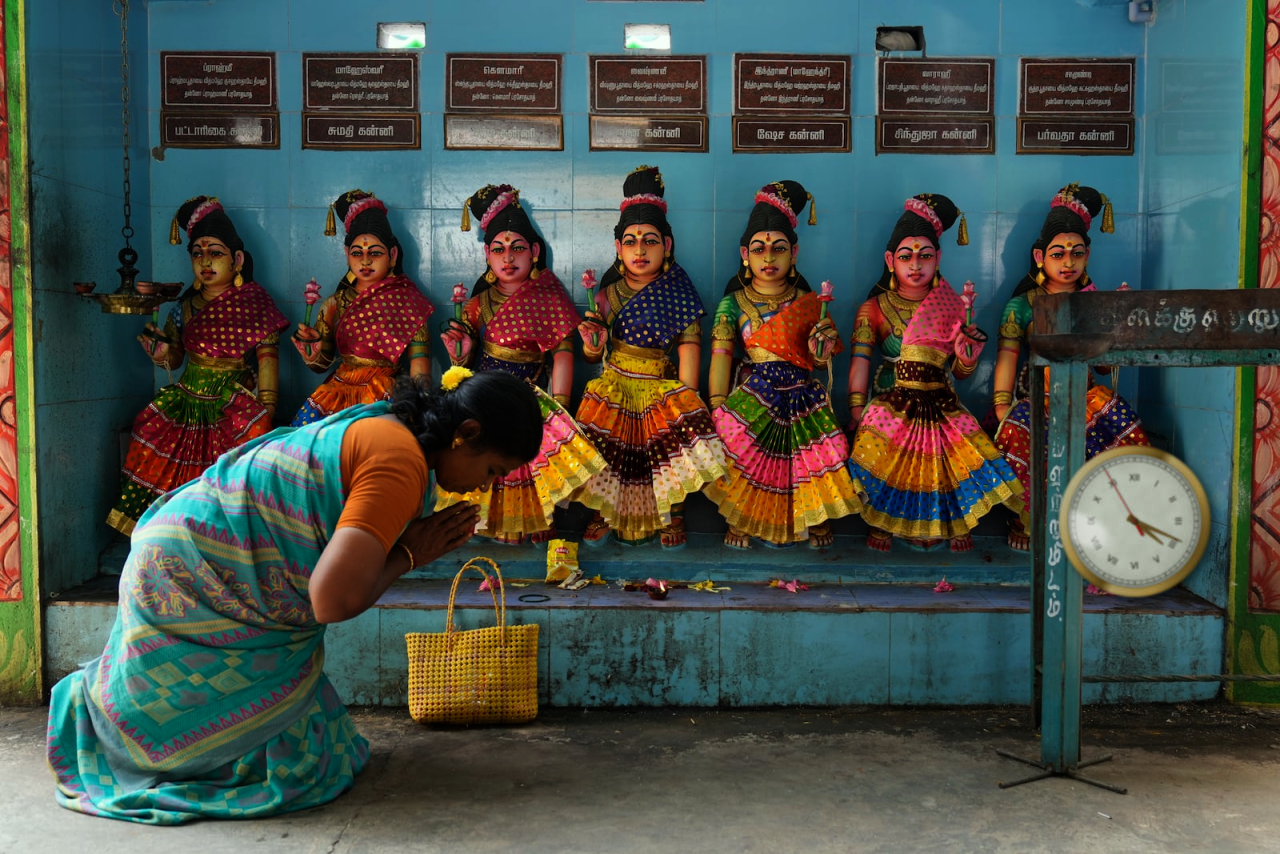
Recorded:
4.18.55
